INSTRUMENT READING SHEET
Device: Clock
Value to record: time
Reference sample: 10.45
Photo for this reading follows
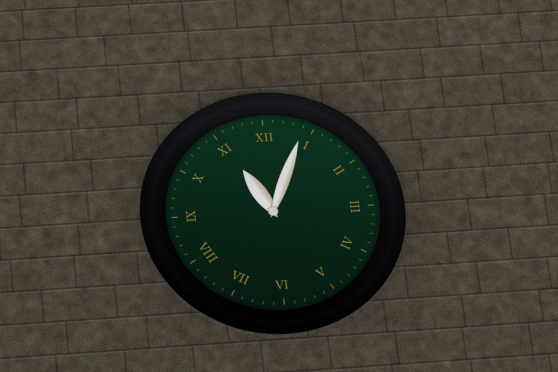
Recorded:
11.04
